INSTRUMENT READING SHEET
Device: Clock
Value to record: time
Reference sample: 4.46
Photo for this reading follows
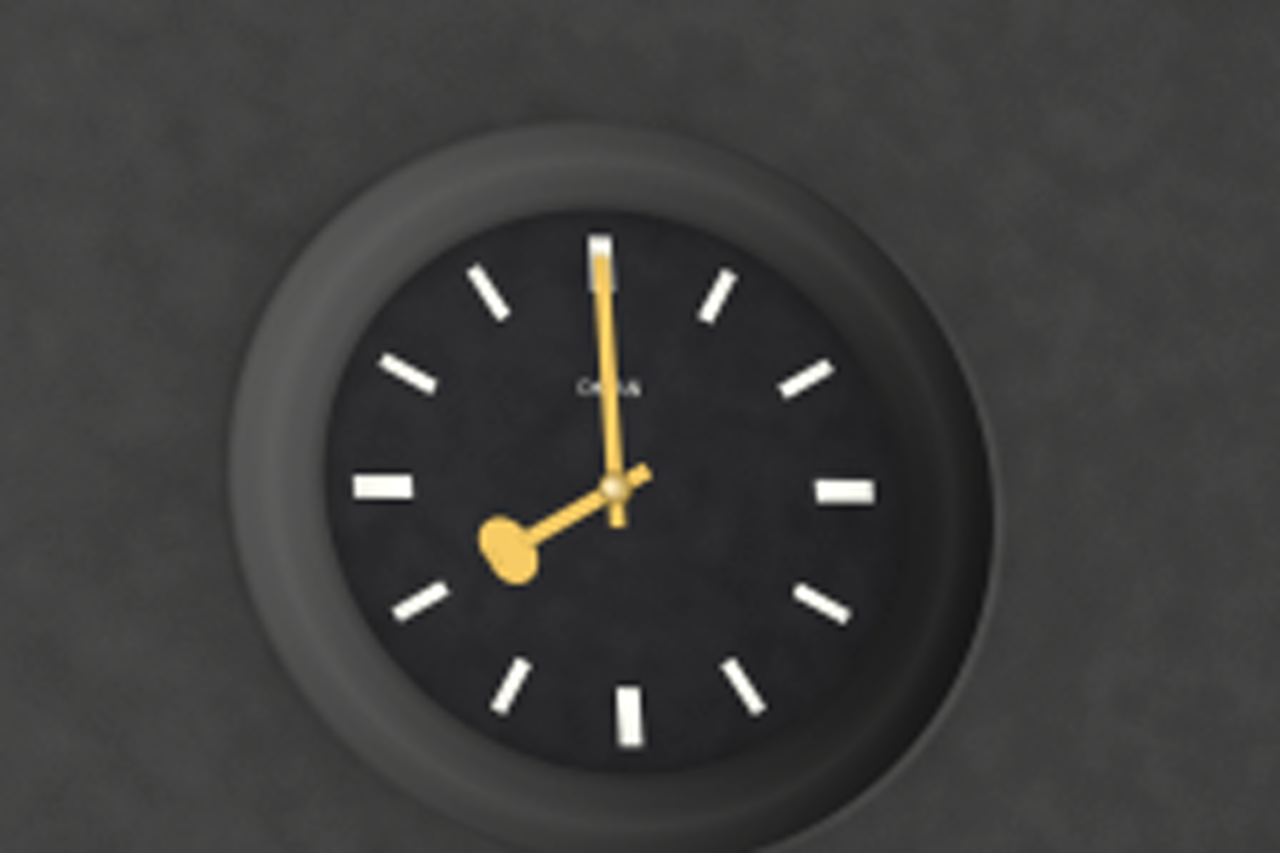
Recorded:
8.00
